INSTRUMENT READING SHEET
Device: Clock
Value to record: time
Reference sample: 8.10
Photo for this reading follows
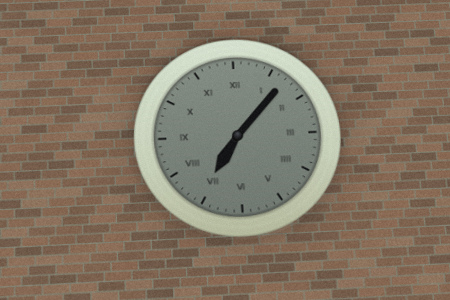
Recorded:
7.07
